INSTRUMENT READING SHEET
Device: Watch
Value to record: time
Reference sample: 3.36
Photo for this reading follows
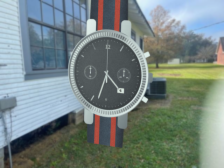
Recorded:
4.33
